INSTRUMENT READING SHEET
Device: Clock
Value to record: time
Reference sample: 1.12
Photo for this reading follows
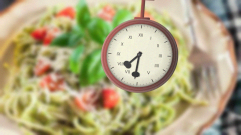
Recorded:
7.31
